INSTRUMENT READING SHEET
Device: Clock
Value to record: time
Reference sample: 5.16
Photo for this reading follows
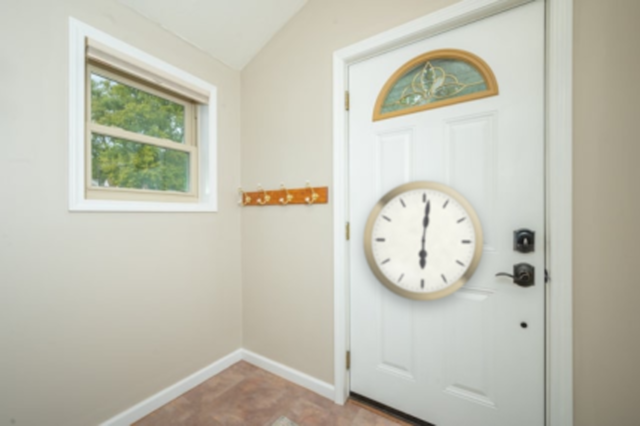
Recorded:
6.01
